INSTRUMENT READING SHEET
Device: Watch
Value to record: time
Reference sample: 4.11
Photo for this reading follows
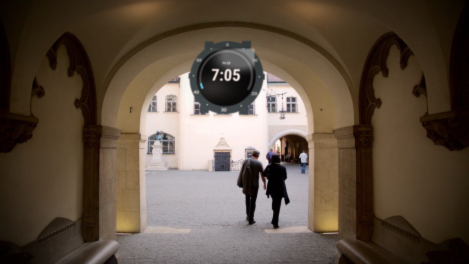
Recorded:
7.05
